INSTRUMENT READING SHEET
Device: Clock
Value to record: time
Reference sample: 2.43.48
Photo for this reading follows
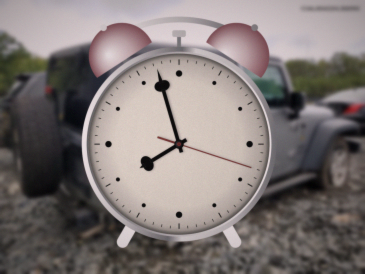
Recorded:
7.57.18
